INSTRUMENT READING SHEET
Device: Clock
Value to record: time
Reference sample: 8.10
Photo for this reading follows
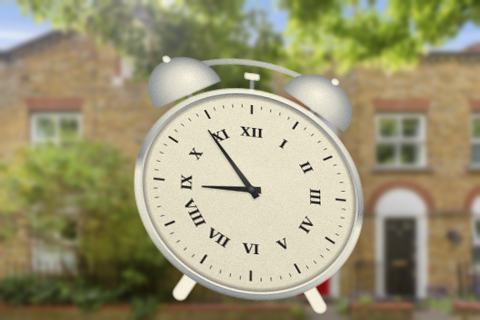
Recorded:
8.54
